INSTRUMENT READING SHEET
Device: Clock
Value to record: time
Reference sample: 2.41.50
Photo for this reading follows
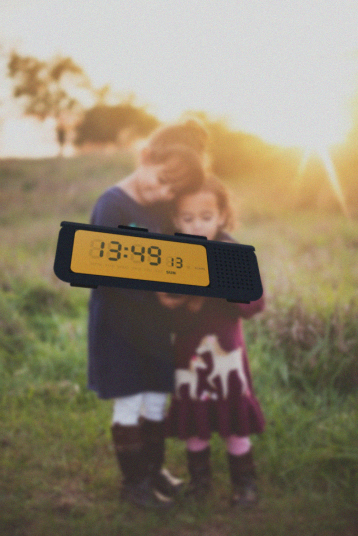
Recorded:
13.49.13
